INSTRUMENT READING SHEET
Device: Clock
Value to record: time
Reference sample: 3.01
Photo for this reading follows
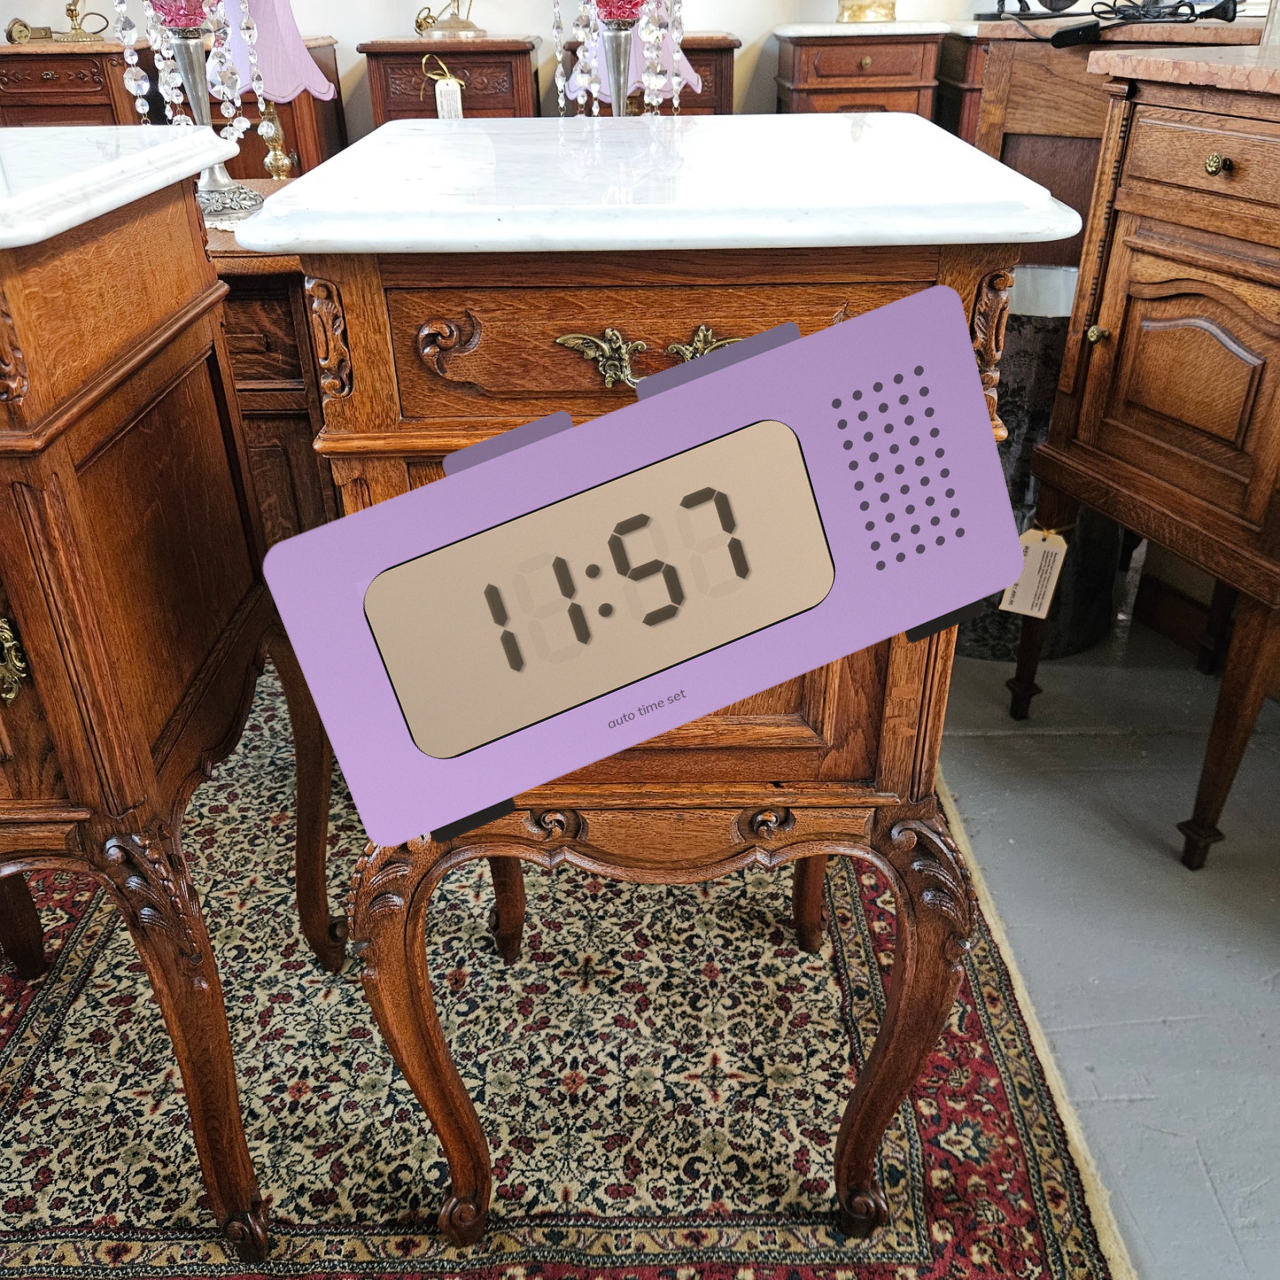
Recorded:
11.57
